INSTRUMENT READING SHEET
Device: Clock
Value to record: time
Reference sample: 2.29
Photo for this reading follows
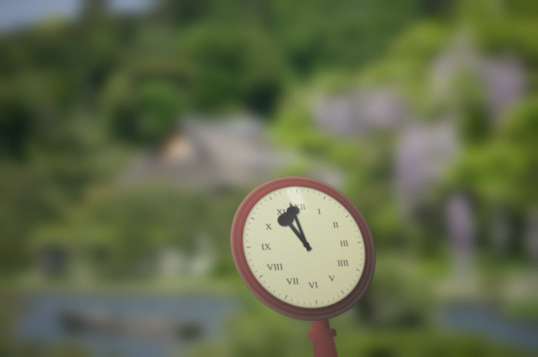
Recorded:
10.58
